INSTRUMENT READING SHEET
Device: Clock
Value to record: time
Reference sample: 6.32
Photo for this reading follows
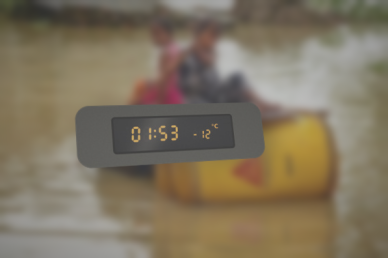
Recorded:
1.53
